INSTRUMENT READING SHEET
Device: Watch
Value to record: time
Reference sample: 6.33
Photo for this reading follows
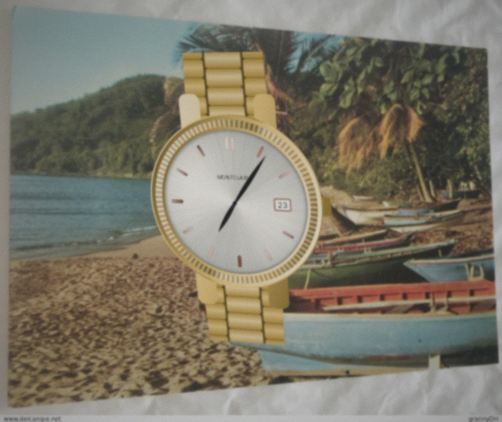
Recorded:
7.06
